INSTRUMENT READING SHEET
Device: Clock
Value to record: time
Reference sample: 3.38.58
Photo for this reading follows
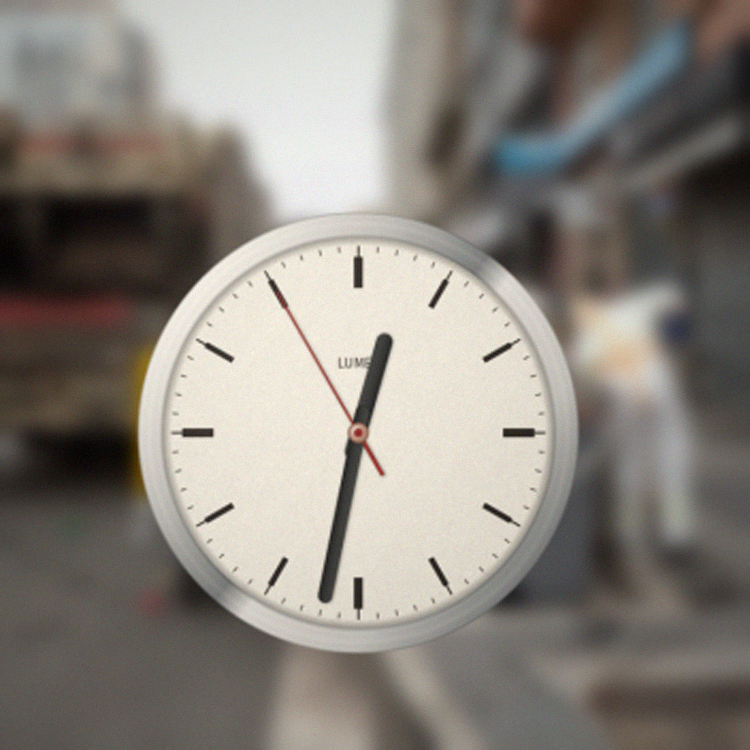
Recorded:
12.31.55
